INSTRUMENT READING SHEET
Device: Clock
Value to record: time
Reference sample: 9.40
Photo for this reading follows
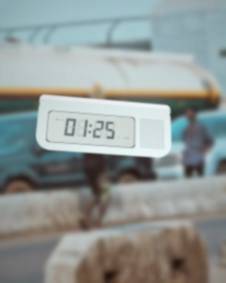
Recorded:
1.25
